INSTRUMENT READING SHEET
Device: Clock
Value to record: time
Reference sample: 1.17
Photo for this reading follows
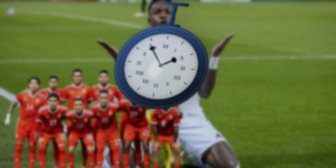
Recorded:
1.54
